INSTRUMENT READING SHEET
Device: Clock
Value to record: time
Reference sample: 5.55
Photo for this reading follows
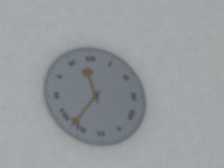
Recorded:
11.37
